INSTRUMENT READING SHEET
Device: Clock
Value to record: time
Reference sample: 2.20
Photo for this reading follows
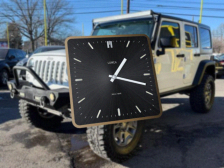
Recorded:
1.18
